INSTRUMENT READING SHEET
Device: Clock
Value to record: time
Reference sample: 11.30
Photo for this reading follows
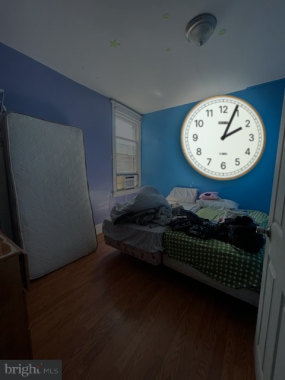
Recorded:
2.04
